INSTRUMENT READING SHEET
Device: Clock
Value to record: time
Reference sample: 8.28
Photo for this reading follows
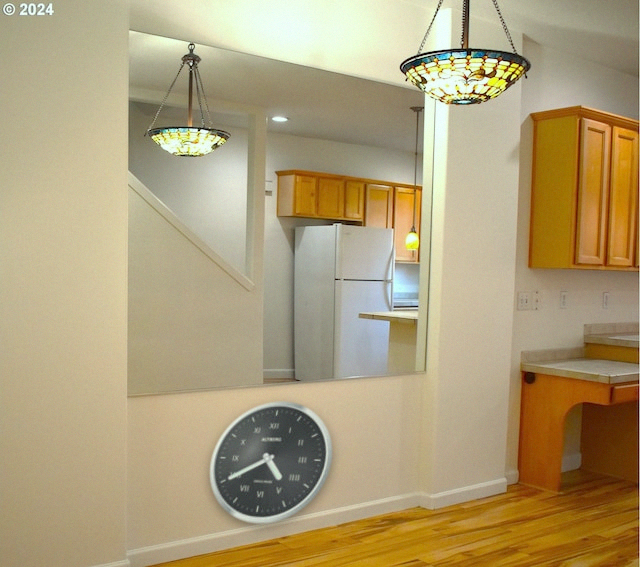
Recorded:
4.40
